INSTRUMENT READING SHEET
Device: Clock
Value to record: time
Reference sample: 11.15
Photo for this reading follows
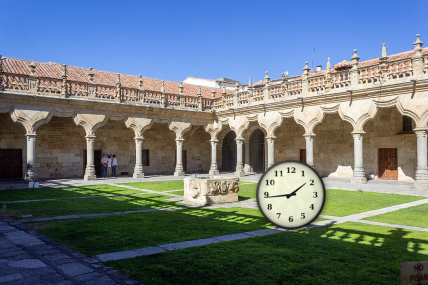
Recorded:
1.44
